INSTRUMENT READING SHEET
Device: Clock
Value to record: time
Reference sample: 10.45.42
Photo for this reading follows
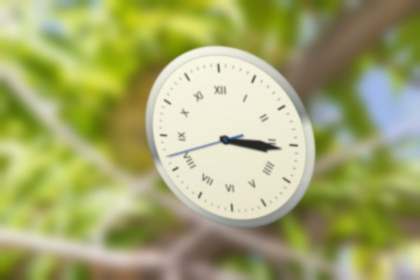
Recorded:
3.15.42
